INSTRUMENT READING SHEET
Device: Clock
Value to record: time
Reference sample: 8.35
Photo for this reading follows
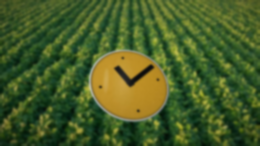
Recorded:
11.10
